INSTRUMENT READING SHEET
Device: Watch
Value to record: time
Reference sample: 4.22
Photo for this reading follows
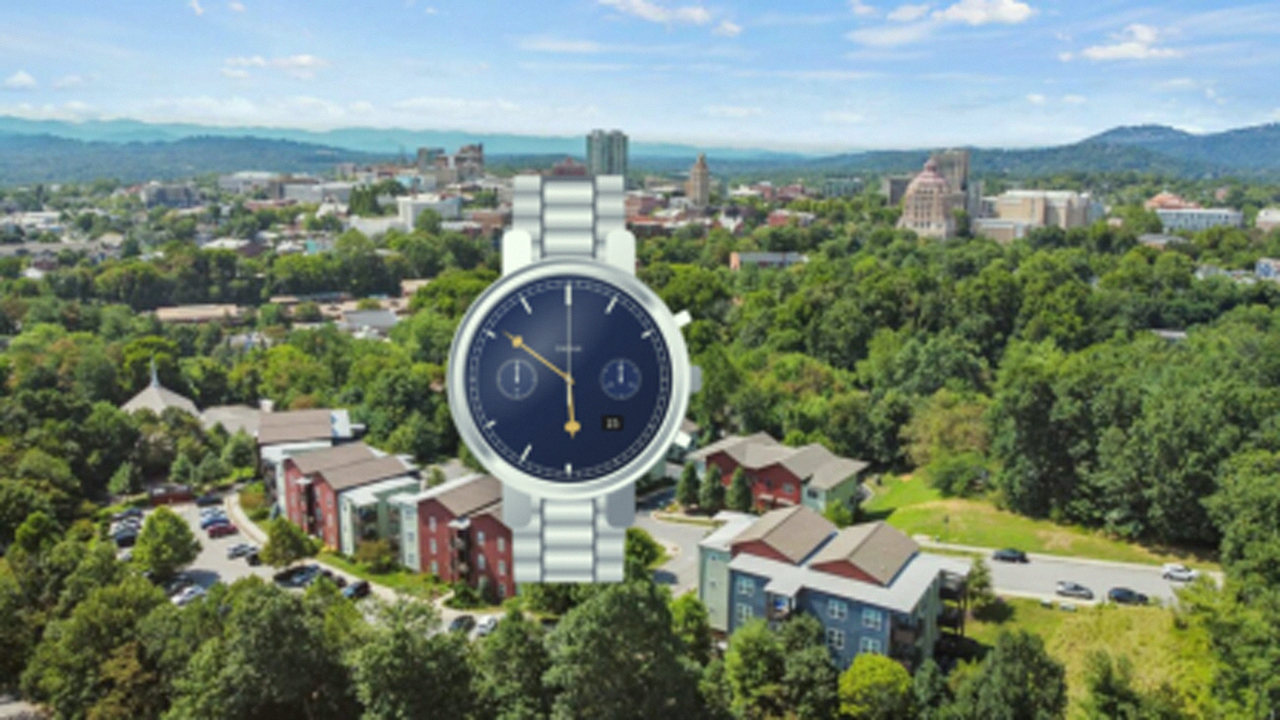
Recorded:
5.51
